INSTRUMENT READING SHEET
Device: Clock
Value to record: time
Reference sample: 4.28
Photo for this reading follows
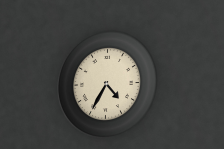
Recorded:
4.35
